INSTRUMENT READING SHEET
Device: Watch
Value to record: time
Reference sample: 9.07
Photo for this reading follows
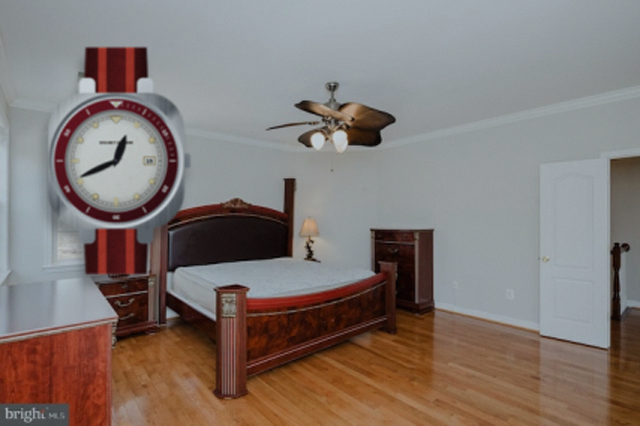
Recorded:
12.41
